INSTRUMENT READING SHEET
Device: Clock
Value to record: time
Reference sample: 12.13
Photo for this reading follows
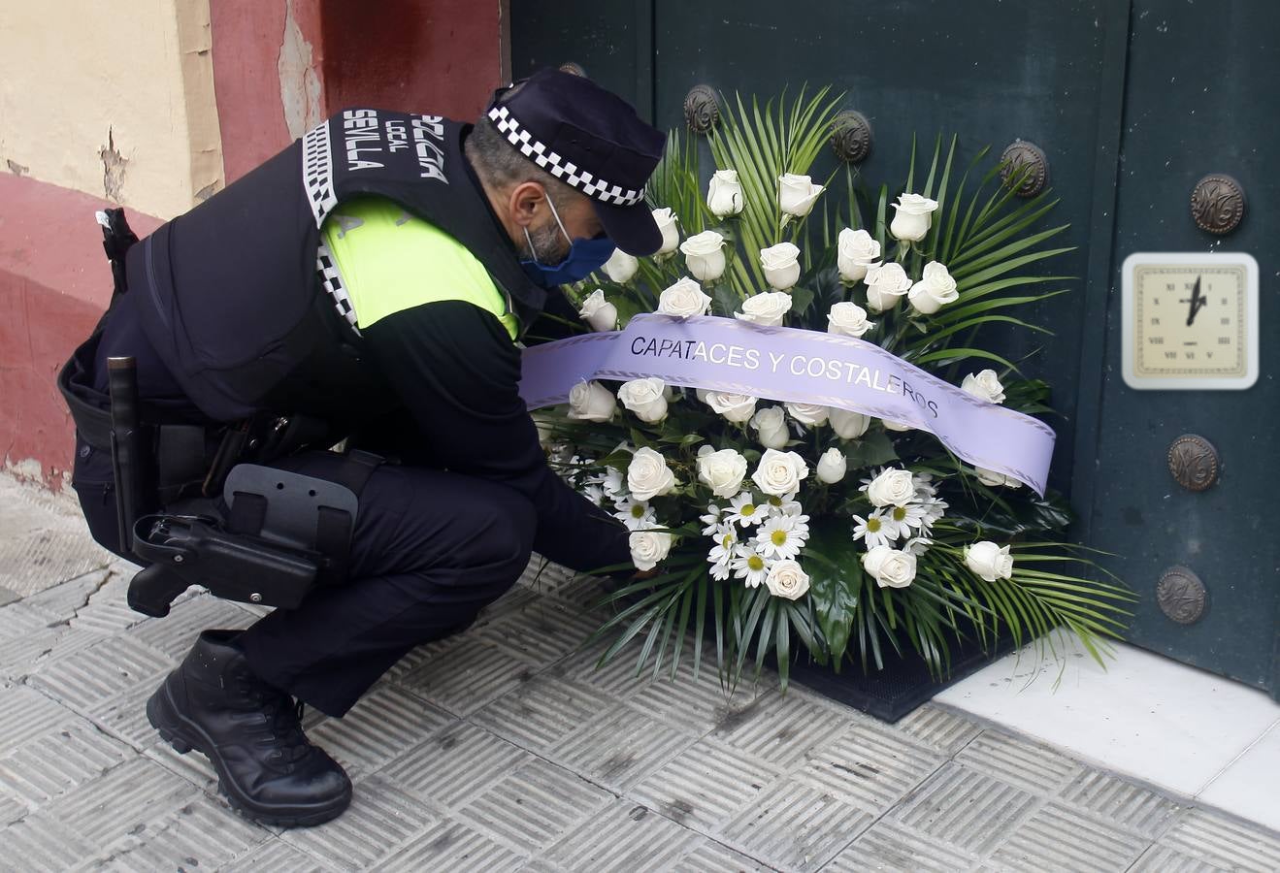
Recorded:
1.02
